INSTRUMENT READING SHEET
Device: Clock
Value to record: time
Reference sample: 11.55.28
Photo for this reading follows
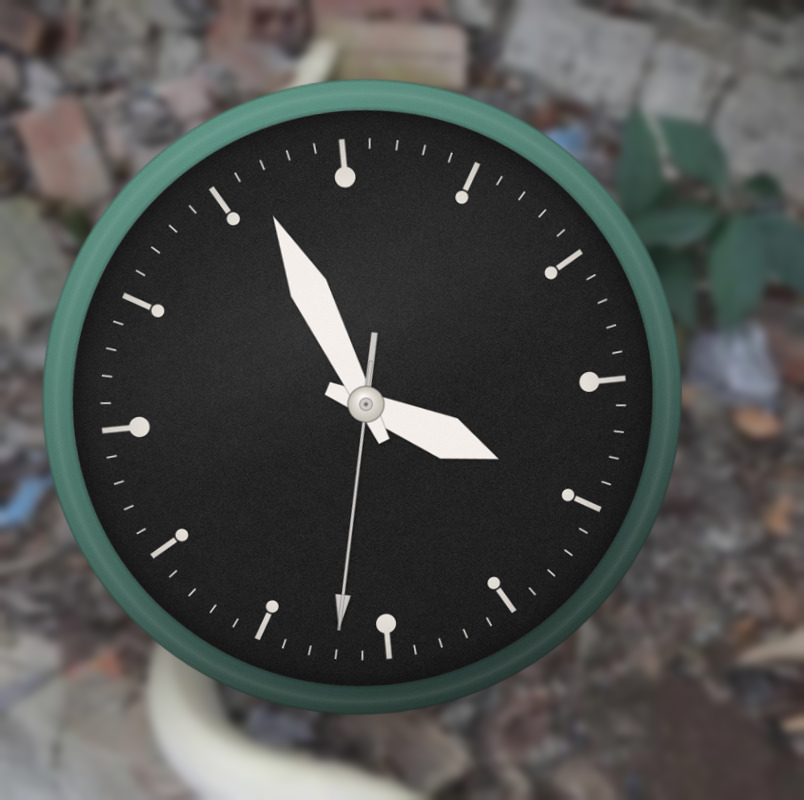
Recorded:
3.56.32
